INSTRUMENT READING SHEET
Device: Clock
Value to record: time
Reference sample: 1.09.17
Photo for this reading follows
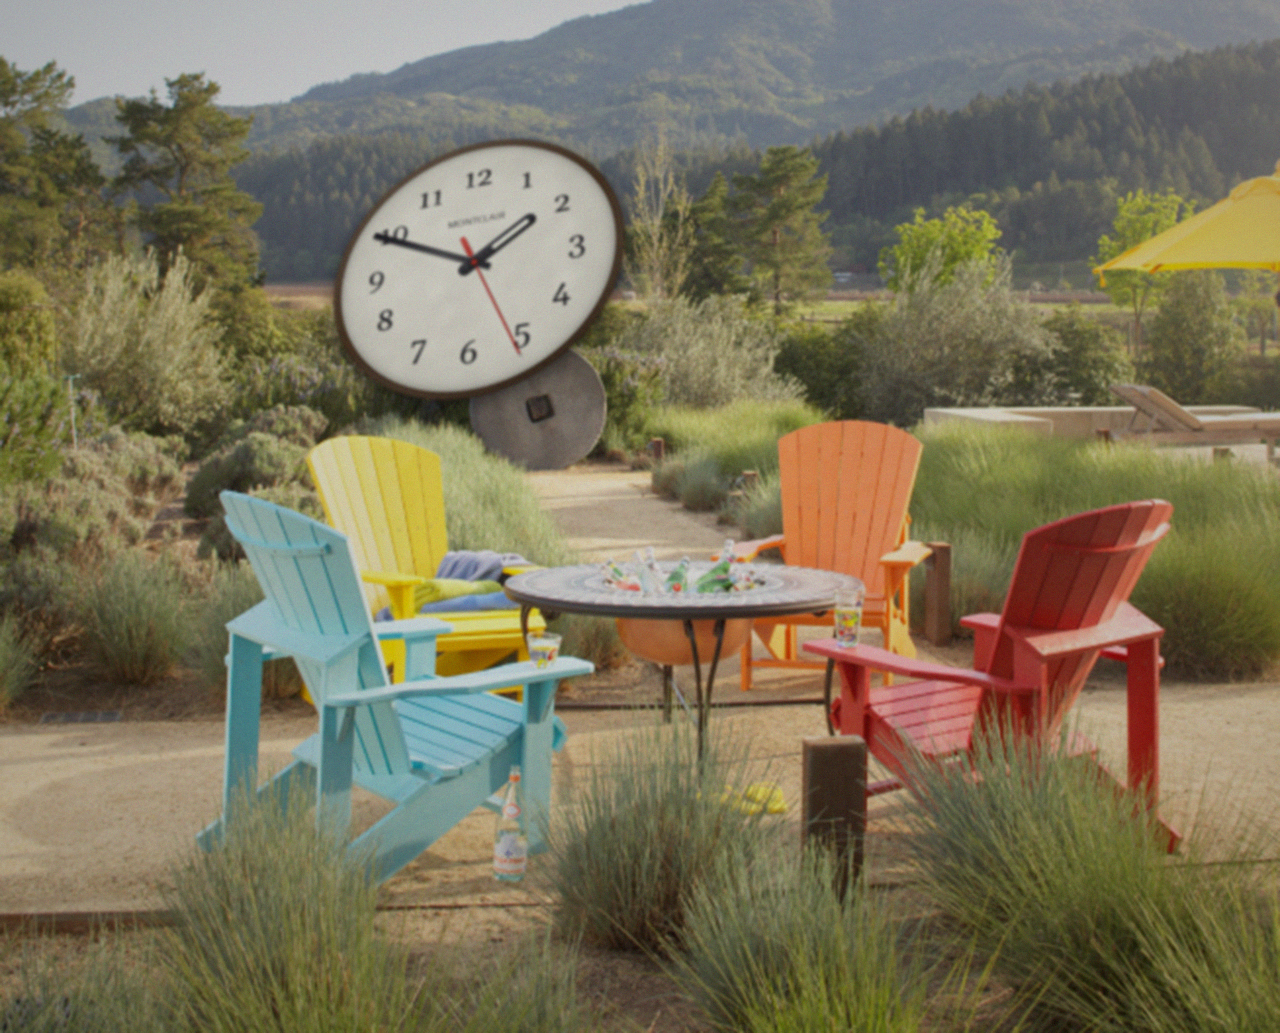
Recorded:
1.49.26
